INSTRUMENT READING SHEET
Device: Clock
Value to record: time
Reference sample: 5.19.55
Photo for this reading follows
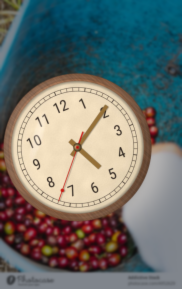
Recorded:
5.09.37
